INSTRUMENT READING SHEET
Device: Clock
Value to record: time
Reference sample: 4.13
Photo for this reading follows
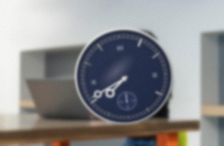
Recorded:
7.41
